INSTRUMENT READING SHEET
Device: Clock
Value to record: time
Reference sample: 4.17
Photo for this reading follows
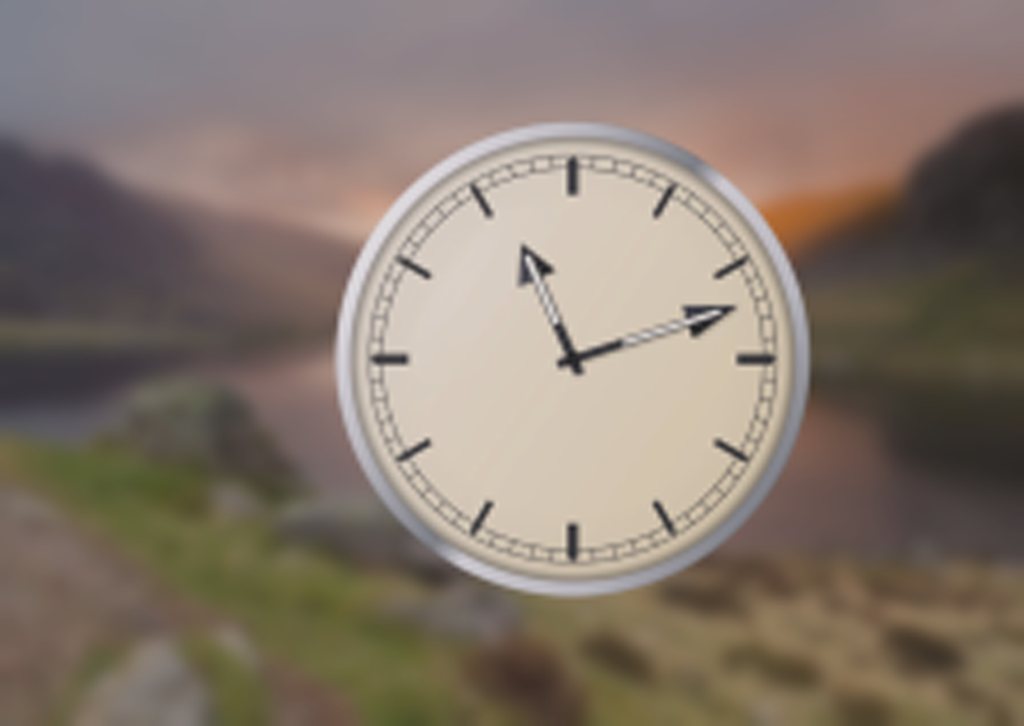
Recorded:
11.12
